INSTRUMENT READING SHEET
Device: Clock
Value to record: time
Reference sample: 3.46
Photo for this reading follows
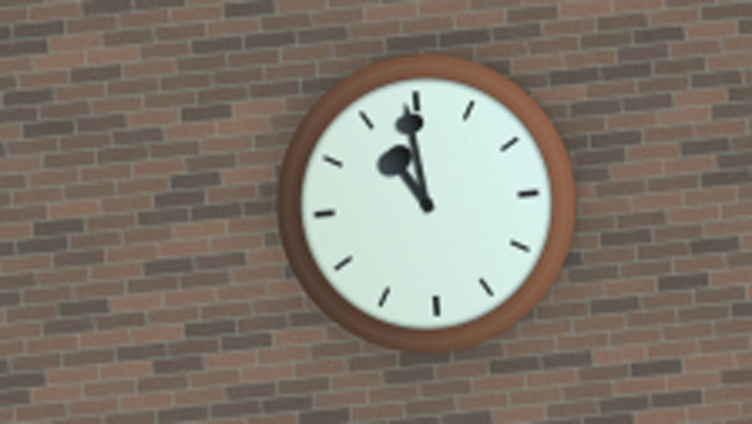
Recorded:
10.59
